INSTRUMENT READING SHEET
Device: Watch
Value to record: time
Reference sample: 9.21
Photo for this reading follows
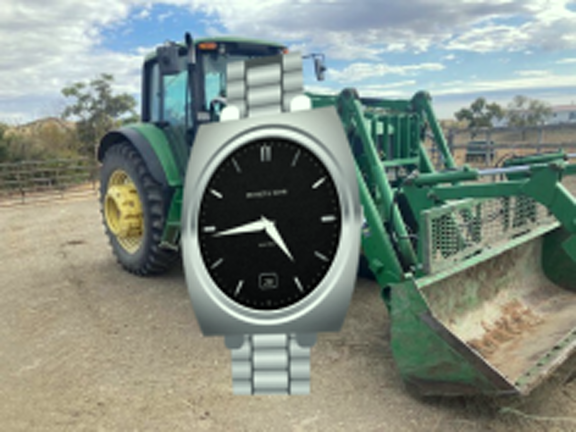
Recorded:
4.44
